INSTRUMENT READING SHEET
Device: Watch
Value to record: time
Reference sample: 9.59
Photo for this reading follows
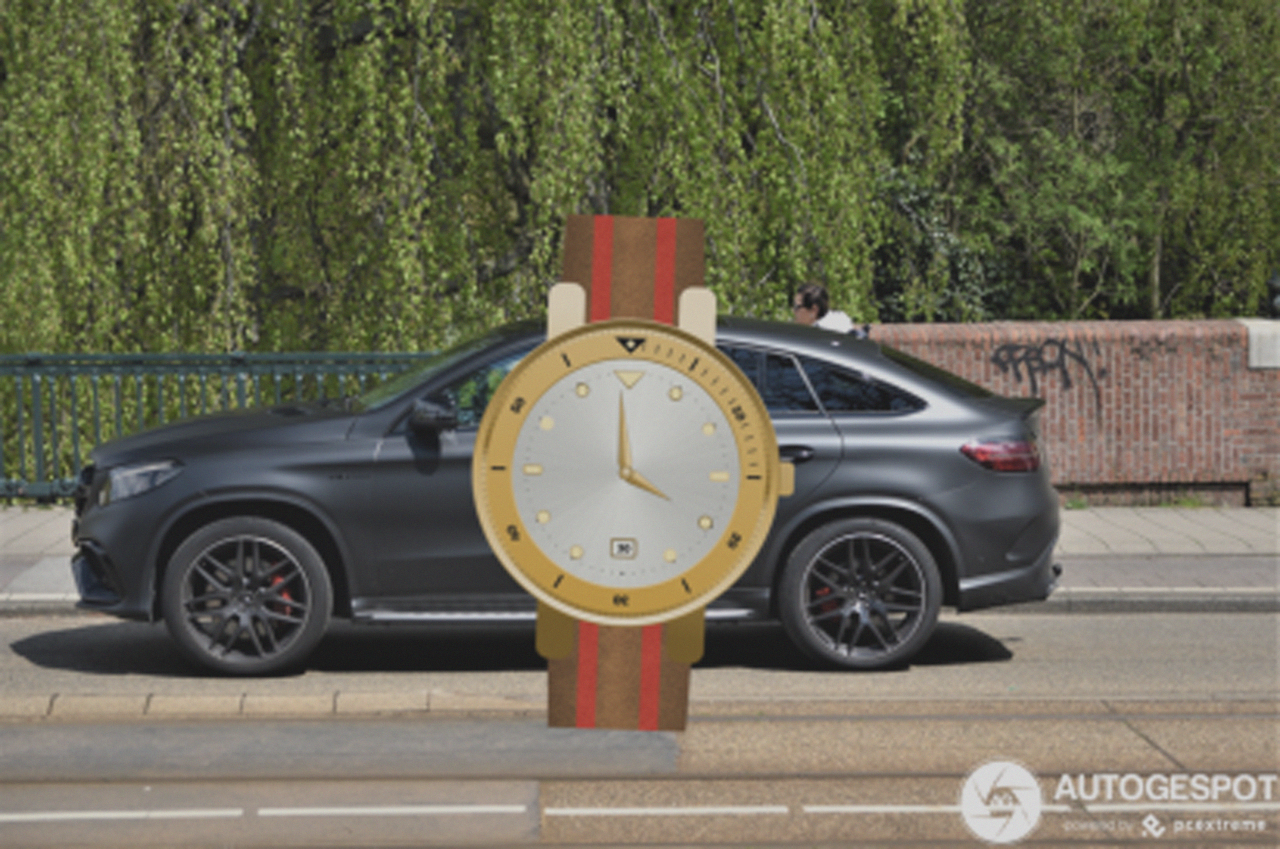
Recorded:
3.59
